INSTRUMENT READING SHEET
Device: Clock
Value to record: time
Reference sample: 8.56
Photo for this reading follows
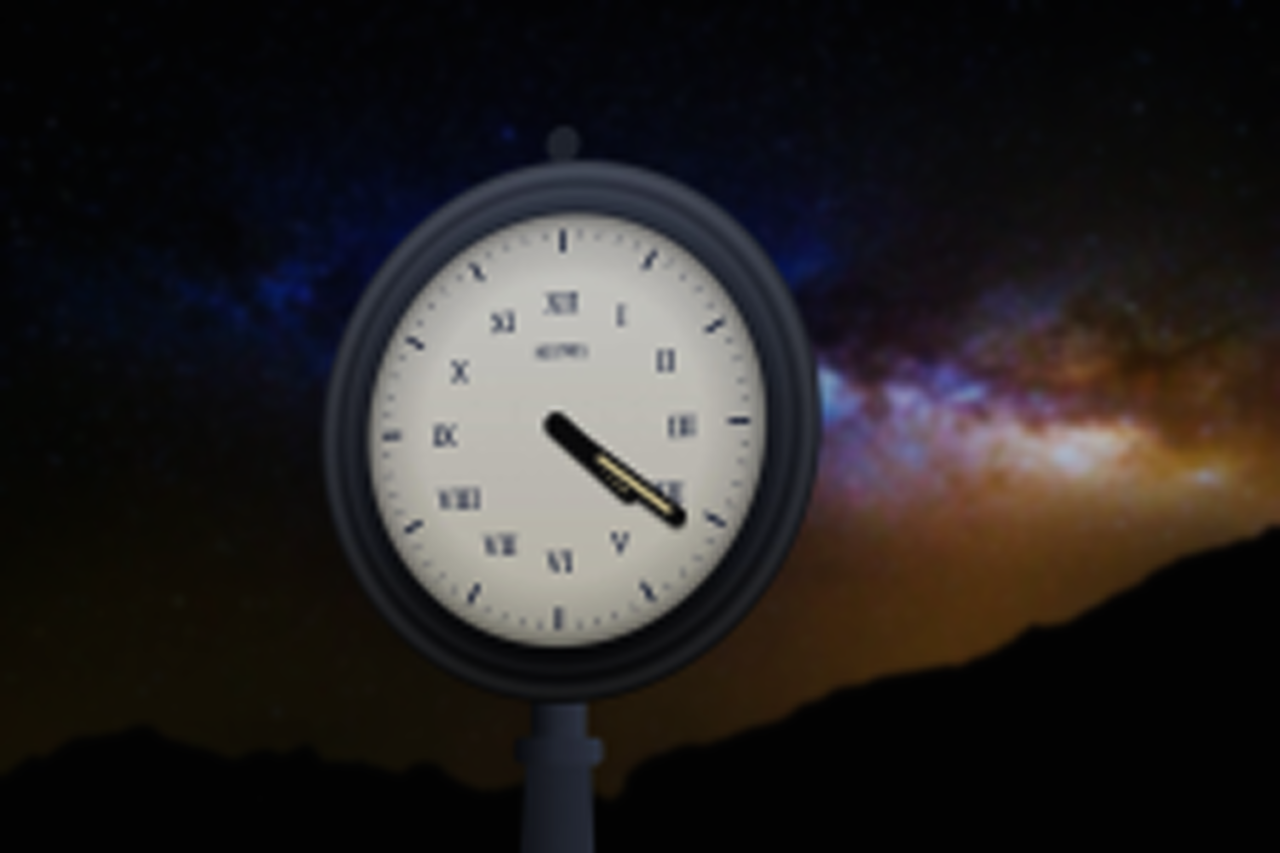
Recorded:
4.21
